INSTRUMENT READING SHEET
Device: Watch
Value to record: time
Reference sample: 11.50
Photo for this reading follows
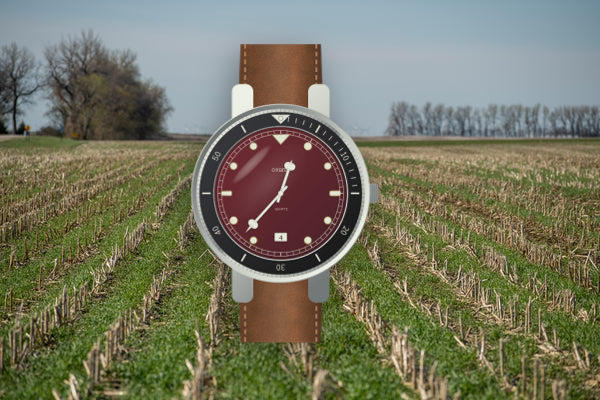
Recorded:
12.37
